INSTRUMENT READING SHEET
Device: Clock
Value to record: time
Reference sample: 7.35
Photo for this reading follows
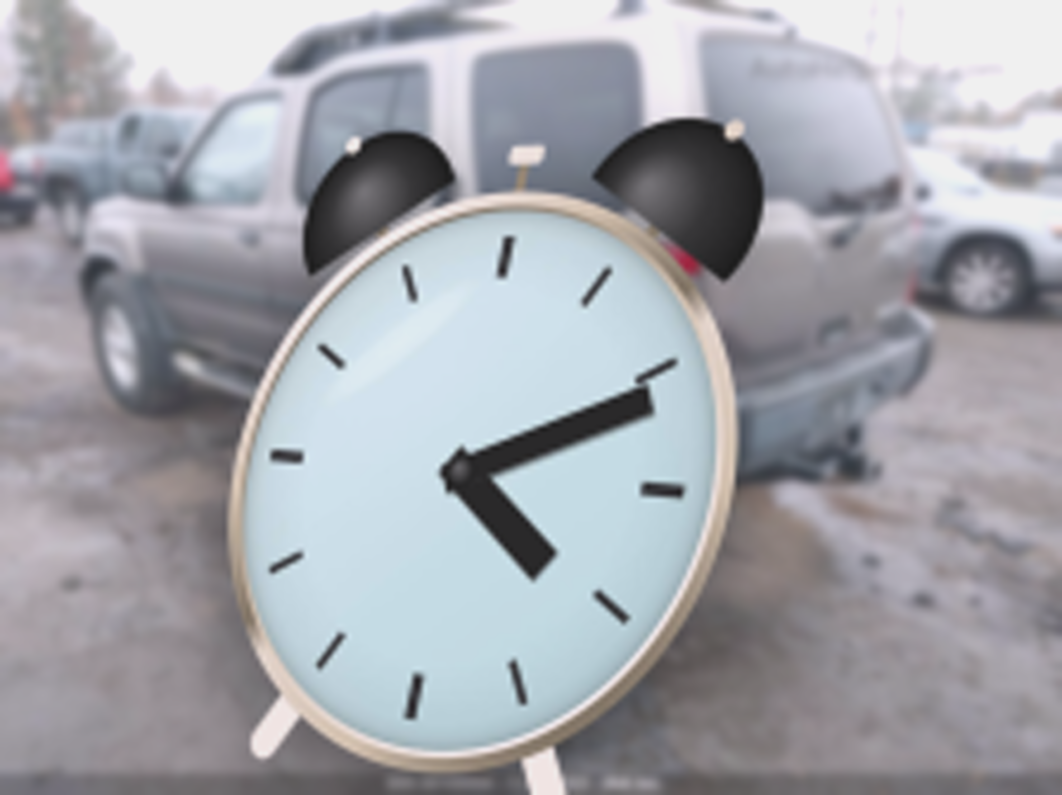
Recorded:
4.11
